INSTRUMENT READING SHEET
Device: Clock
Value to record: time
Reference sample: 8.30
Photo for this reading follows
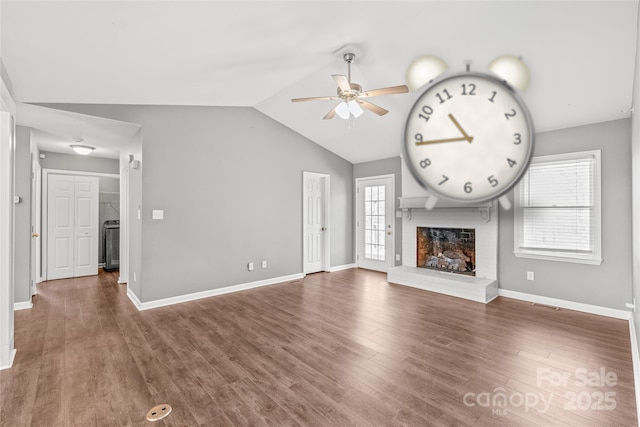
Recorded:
10.44
